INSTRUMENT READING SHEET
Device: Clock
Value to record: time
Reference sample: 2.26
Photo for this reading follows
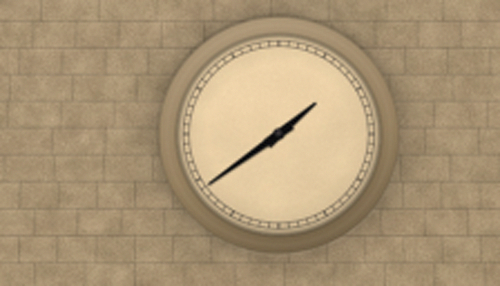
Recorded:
1.39
